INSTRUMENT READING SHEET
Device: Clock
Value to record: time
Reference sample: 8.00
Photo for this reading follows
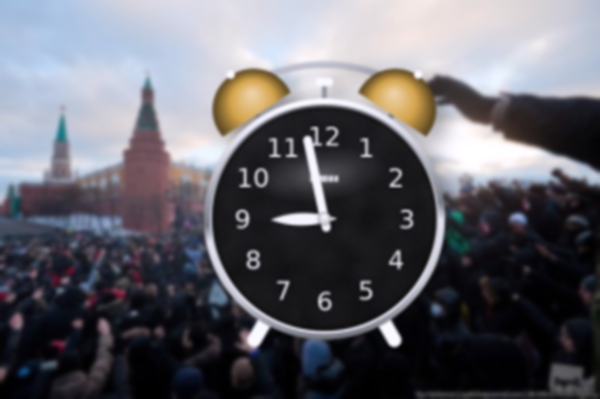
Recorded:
8.58
